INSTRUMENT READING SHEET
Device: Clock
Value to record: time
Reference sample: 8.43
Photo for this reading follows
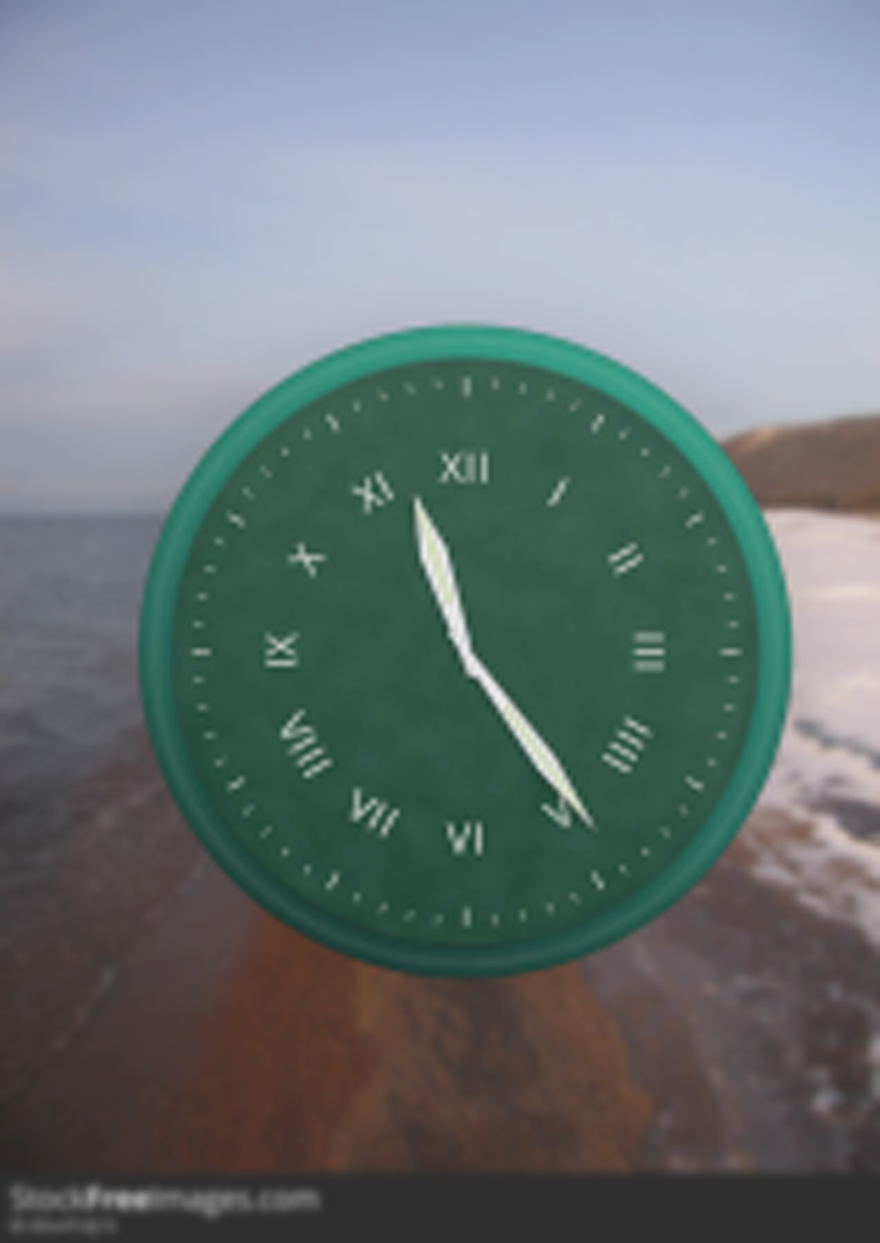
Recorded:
11.24
